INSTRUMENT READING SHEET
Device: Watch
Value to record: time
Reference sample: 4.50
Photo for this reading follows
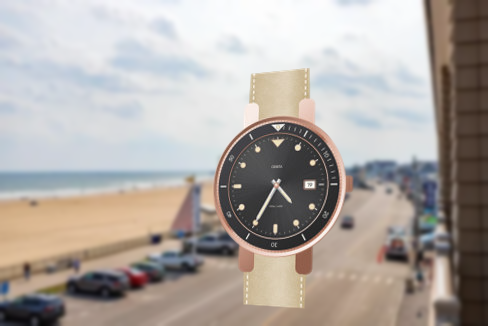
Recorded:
4.35
